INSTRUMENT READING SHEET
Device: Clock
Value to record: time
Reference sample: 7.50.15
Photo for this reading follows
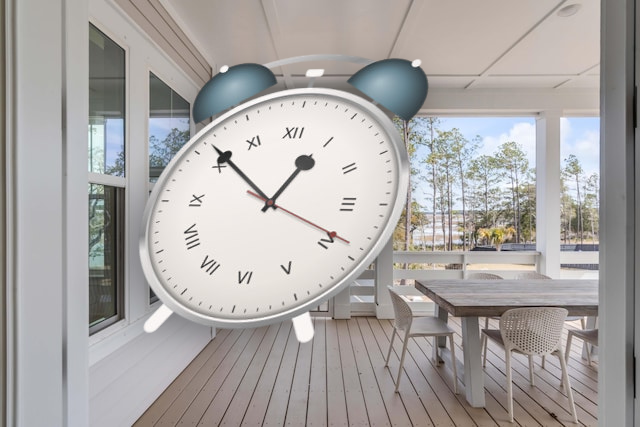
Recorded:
12.51.19
